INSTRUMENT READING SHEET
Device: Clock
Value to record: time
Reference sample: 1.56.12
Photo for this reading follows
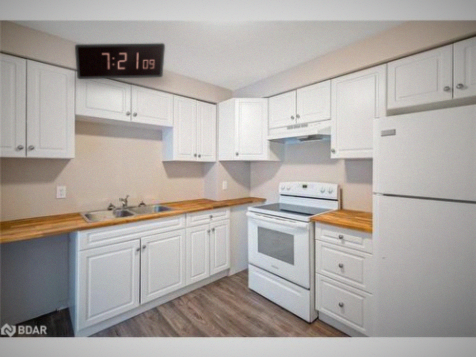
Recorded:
7.21.09
